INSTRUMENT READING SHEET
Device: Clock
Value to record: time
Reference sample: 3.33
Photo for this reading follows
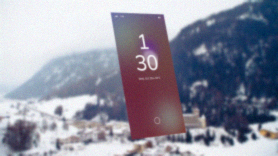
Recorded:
1.30
